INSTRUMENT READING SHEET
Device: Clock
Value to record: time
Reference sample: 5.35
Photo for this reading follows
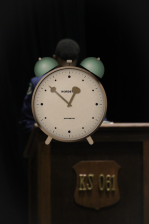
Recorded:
12.52
